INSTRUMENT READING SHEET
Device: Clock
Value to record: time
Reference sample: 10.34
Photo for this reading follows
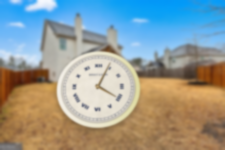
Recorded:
4.04
